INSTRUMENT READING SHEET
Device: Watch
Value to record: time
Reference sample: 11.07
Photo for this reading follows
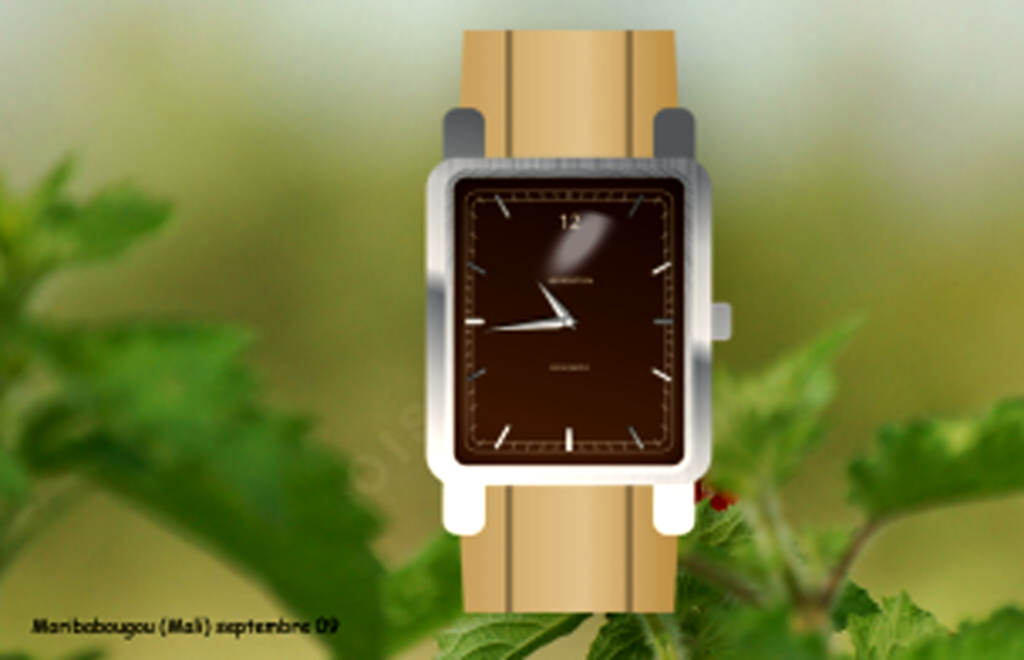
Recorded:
10.44
